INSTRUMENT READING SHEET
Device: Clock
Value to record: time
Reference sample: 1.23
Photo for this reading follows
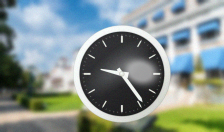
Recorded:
9.24
